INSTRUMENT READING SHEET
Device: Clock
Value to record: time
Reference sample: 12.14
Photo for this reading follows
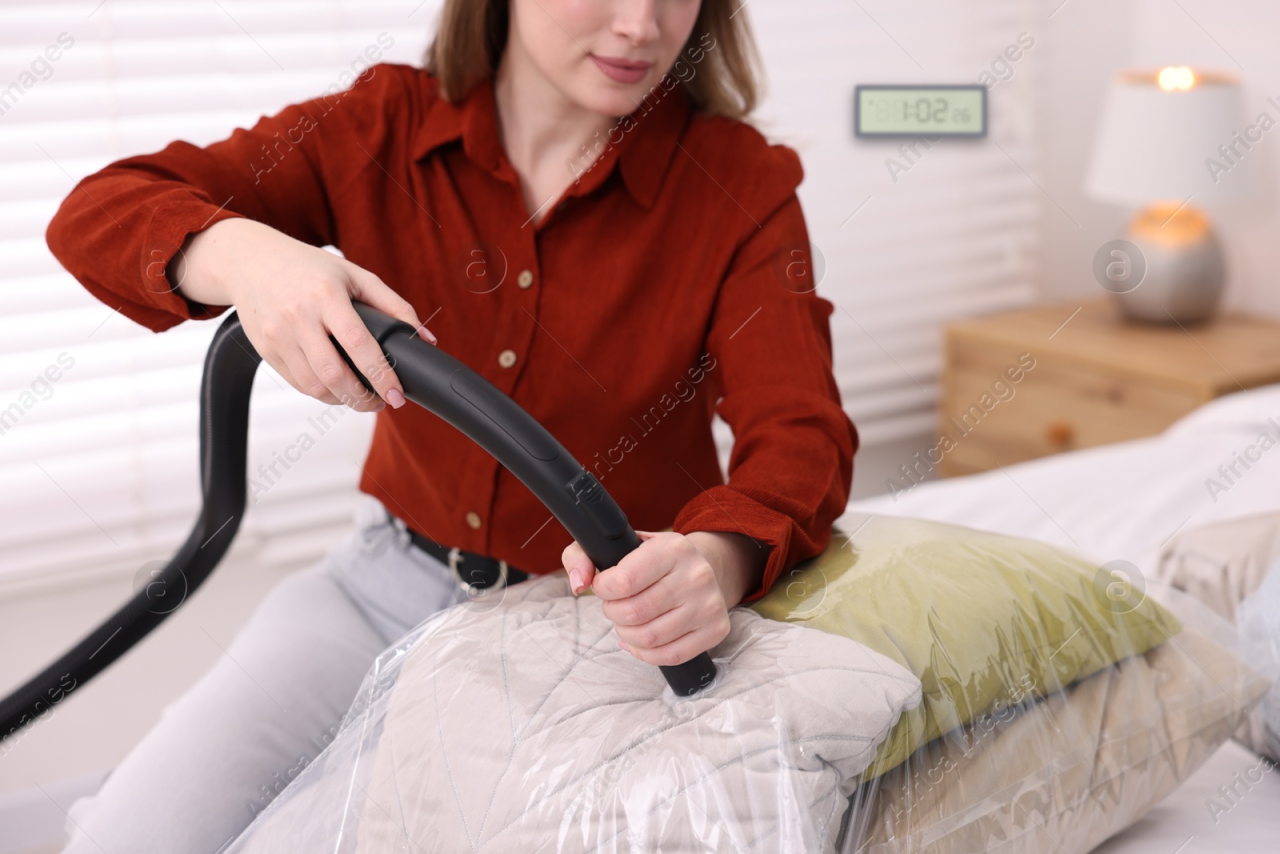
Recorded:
1.02
